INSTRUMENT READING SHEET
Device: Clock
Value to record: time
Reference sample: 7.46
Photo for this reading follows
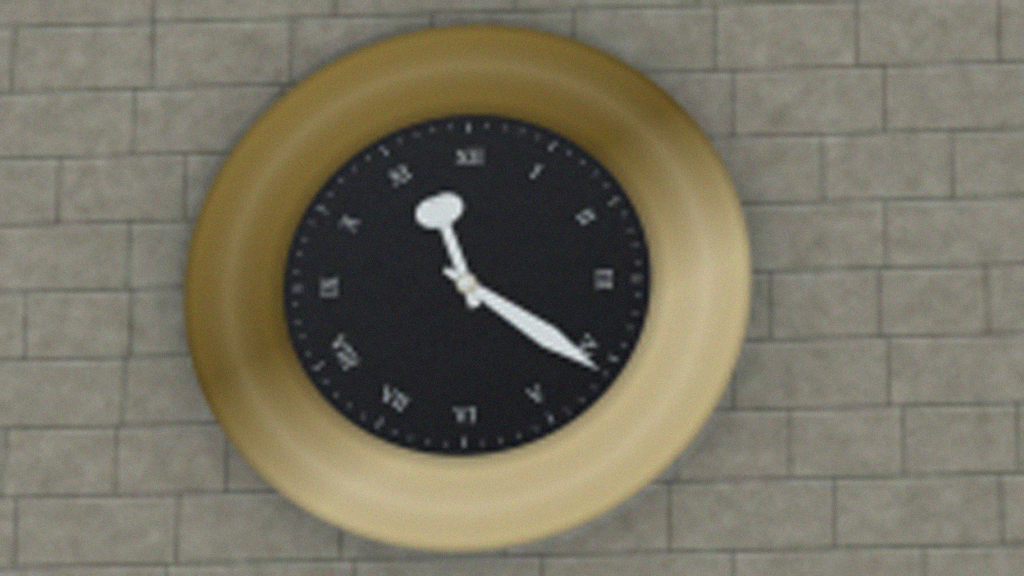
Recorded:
11.21
